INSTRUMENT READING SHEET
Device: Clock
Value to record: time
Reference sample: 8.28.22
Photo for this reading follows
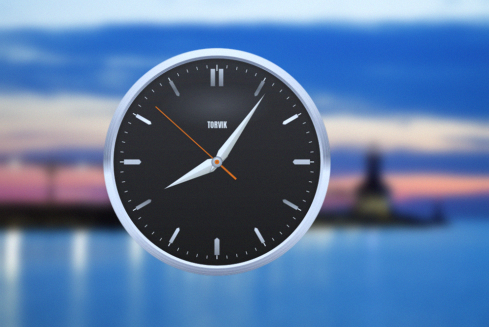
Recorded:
8.05.52
